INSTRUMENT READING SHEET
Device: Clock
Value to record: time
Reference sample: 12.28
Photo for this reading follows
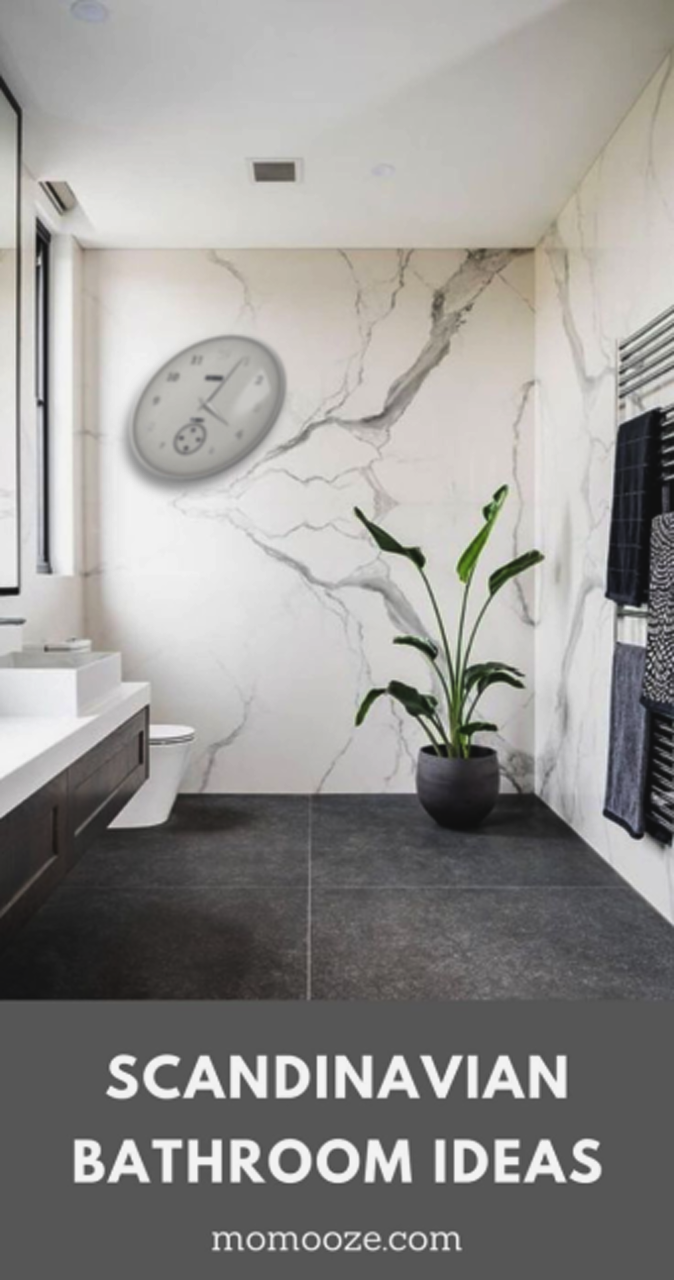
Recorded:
4.04
